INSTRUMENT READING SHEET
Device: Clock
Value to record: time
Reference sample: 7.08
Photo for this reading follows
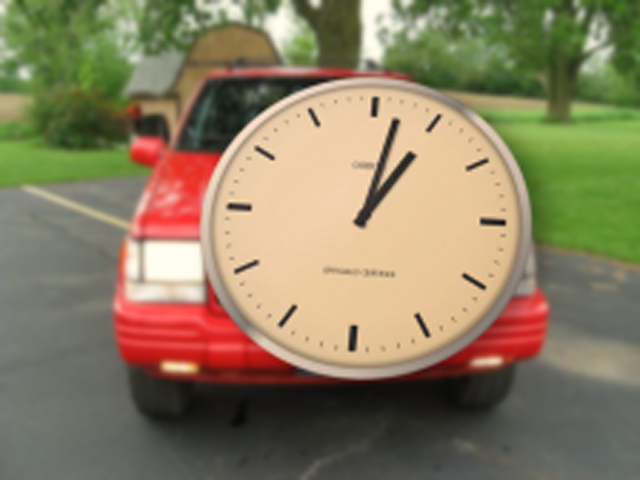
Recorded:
1.02
